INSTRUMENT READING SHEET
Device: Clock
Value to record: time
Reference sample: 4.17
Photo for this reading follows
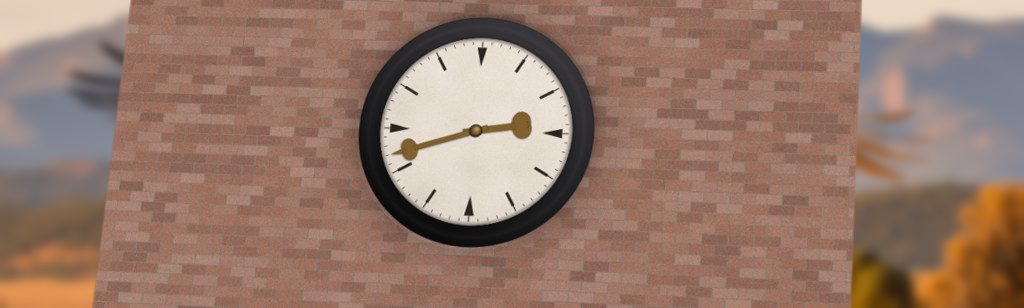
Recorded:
2.42
